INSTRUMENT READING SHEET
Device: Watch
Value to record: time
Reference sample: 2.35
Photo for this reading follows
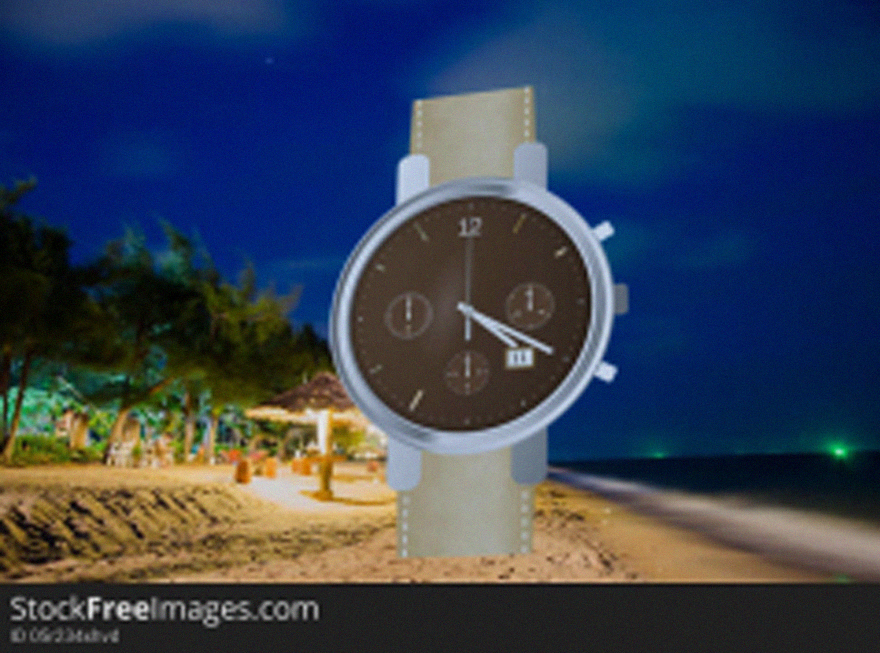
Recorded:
4.20
